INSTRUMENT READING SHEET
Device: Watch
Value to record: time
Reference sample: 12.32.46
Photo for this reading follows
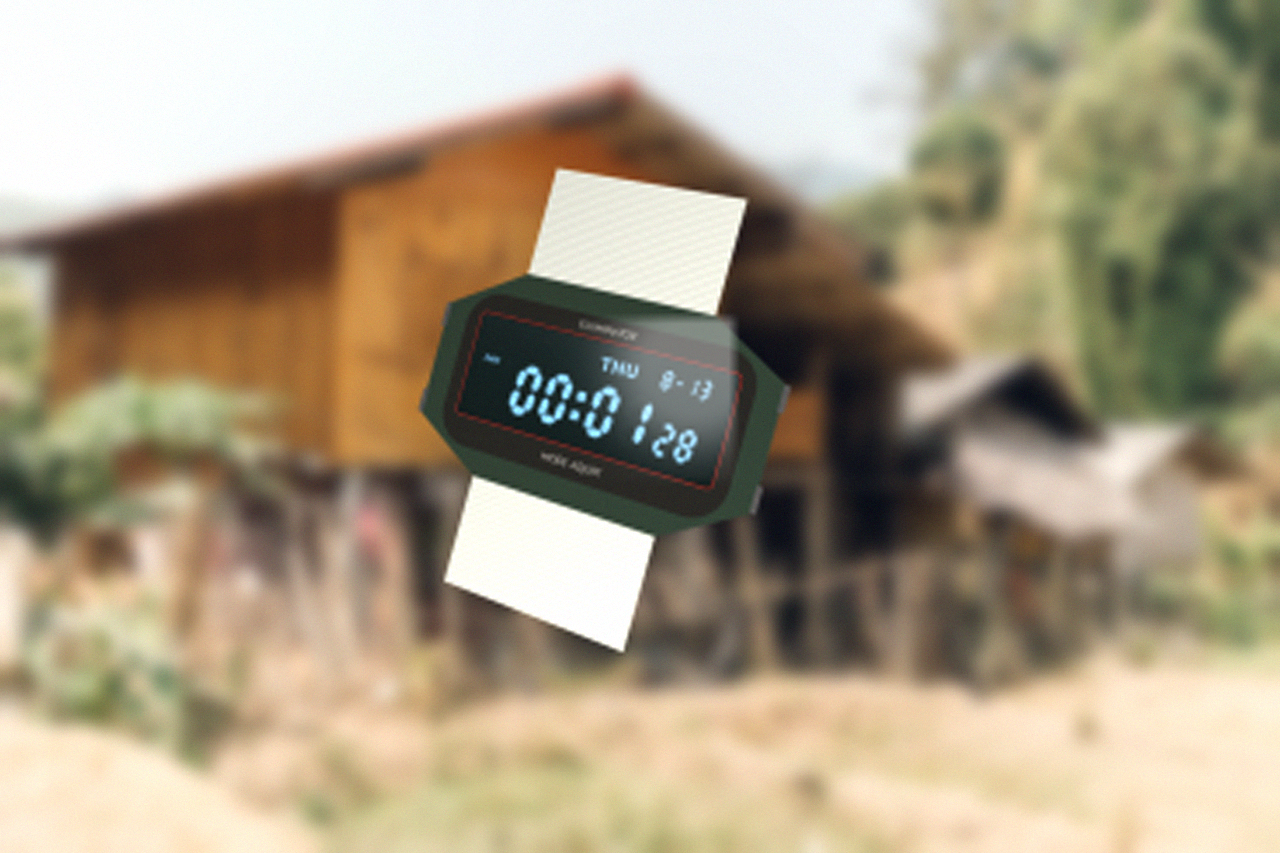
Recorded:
0.01.28
